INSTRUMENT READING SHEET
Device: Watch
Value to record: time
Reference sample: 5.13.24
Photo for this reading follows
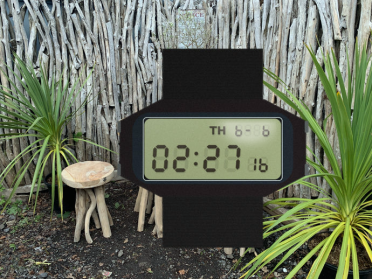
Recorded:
2.27.16
